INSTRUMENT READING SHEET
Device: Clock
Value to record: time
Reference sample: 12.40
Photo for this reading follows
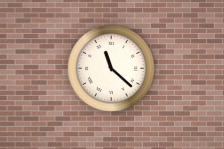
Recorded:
11.22
